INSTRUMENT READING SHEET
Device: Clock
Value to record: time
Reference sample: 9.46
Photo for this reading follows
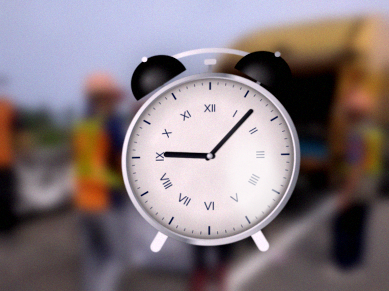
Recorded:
9.07
